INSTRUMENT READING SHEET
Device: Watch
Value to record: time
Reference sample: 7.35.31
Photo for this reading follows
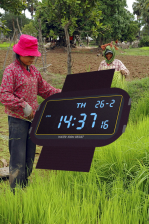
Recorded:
14.37.16
